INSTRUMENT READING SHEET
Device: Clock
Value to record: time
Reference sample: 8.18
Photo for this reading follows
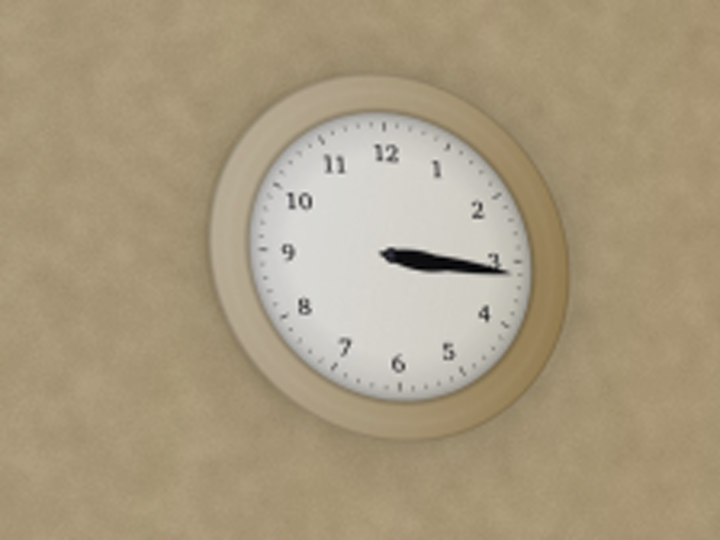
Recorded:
3.16
